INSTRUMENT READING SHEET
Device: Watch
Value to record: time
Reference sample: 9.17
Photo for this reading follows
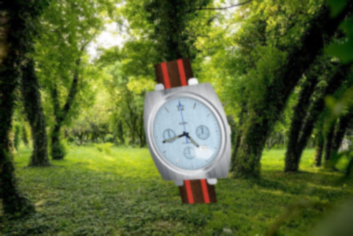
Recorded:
4.43
